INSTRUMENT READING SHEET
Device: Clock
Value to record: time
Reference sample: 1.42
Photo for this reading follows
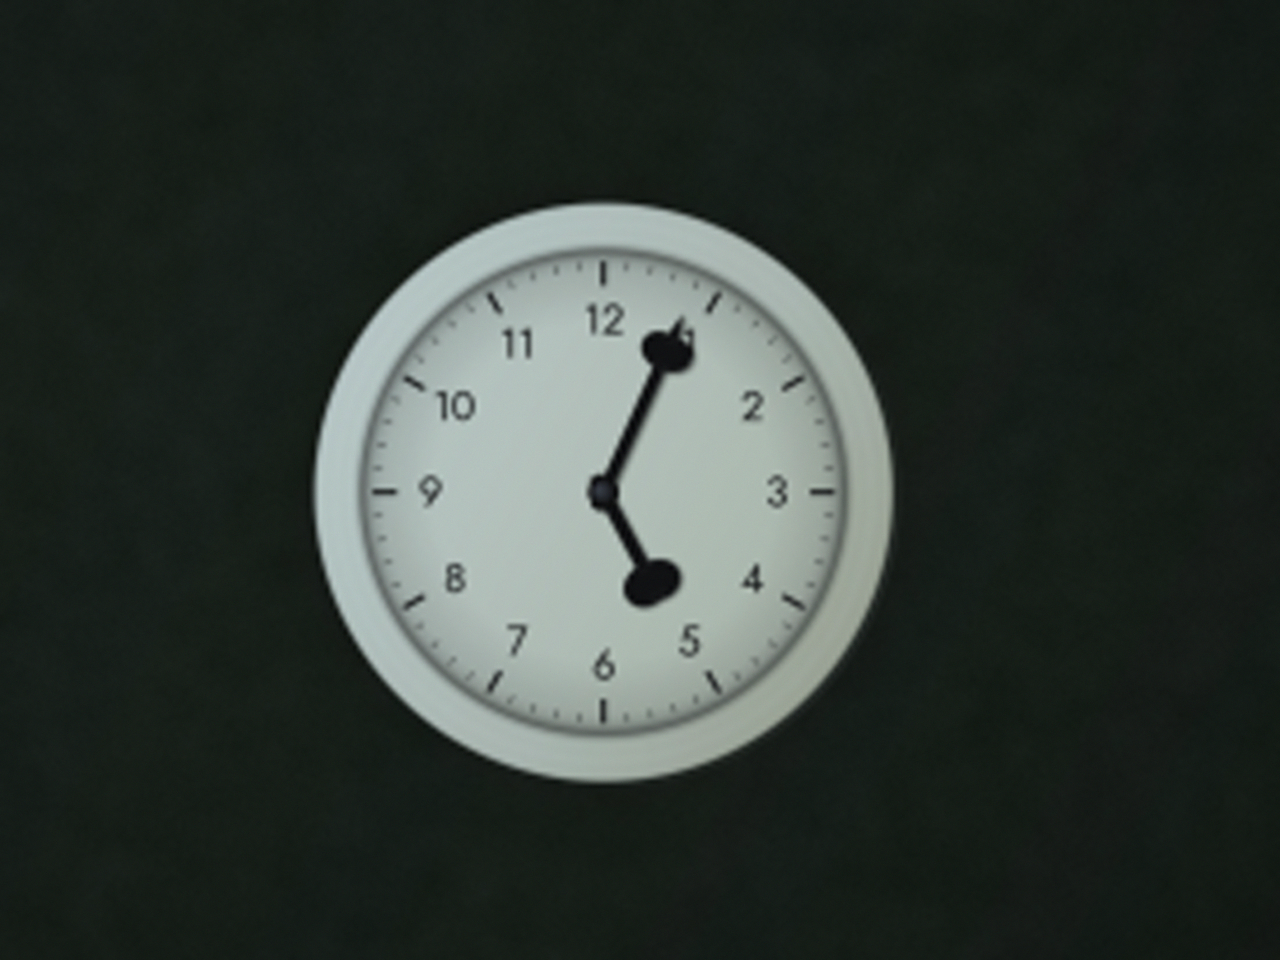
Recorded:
5.04
